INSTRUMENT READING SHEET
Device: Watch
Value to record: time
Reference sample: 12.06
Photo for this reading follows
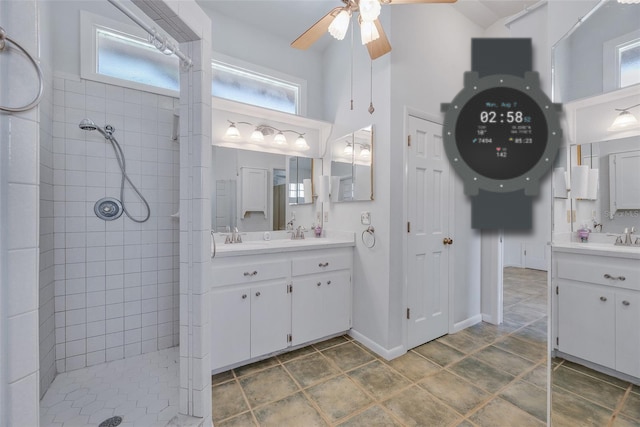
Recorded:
2.58
